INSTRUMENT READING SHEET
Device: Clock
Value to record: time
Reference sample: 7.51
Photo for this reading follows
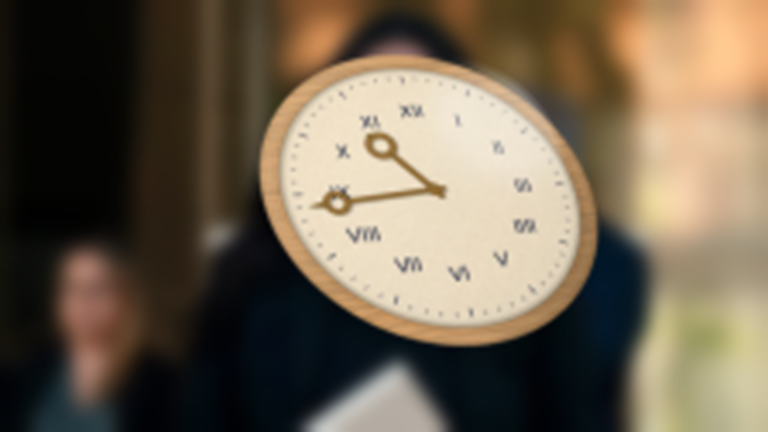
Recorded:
10.44
